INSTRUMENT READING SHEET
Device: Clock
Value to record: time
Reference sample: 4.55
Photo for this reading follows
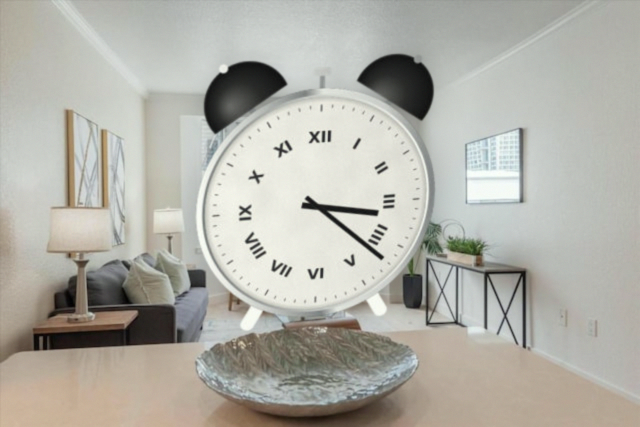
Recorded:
3.22
